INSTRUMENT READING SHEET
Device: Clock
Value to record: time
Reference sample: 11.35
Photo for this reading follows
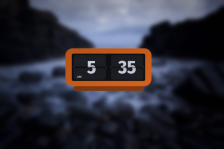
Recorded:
5.35
